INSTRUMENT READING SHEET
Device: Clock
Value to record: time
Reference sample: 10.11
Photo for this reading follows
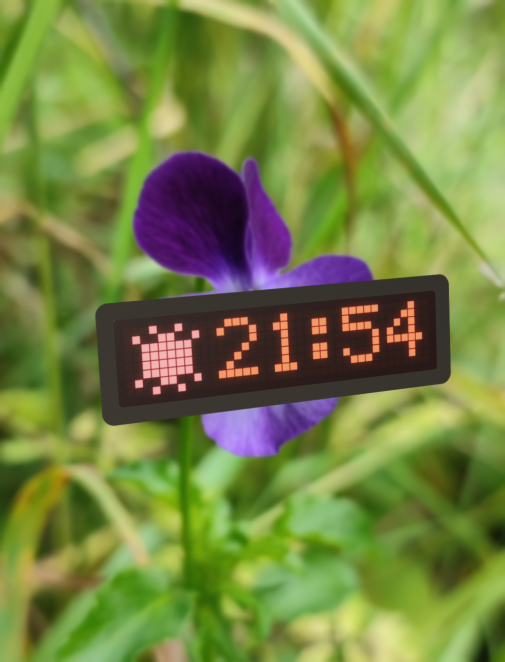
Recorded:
21.54
